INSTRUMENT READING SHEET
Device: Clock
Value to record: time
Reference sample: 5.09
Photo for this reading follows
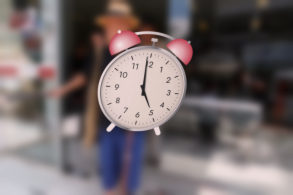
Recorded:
4.59
